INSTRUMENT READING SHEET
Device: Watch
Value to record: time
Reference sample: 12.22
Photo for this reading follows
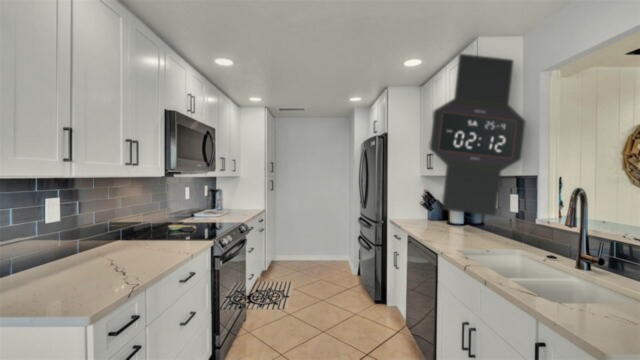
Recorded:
2.12
